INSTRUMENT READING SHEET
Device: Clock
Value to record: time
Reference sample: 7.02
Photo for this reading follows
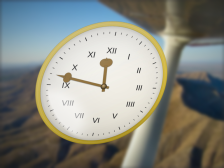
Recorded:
11.47
